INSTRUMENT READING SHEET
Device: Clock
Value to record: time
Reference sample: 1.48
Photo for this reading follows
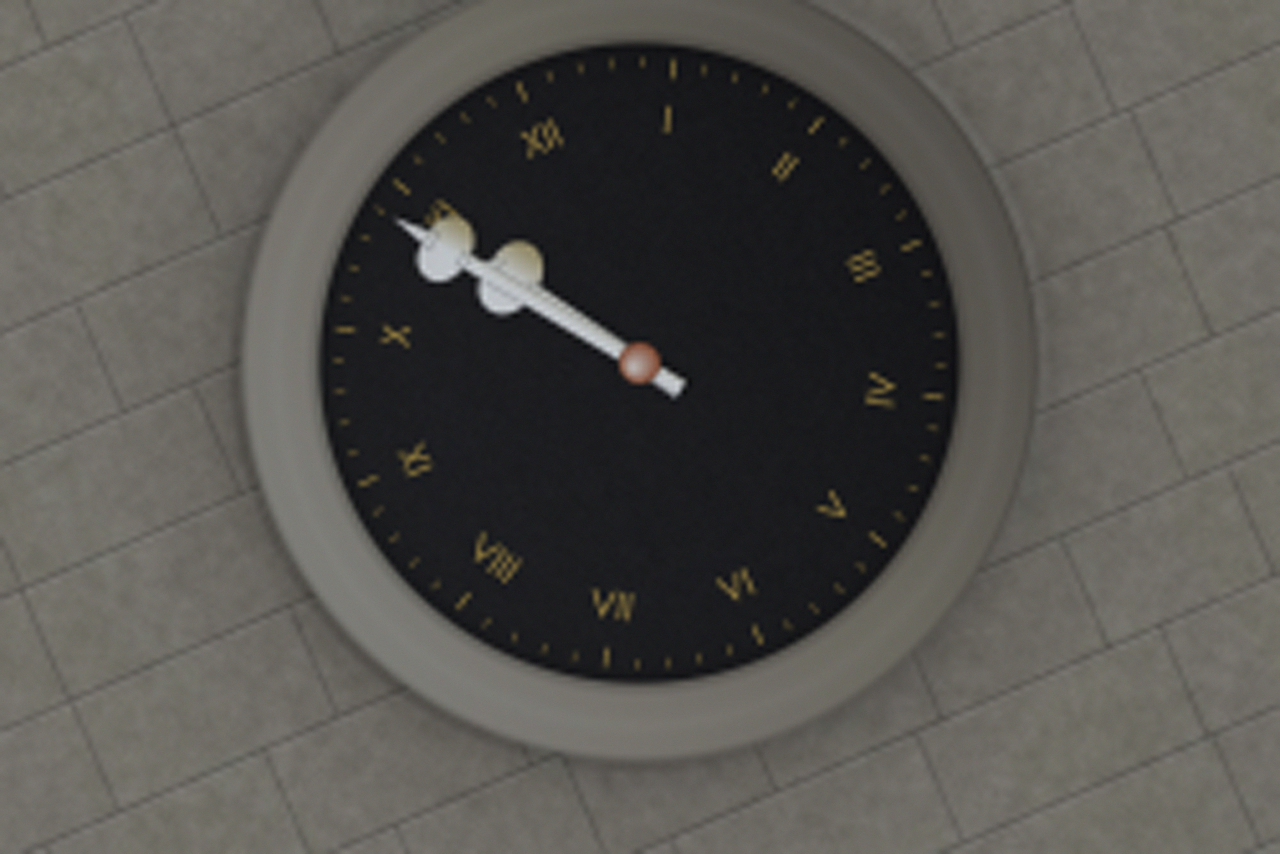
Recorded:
10.54
